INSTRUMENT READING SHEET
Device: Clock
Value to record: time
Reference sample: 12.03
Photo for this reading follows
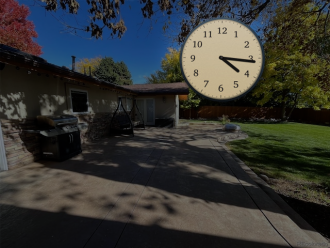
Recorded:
4.16
